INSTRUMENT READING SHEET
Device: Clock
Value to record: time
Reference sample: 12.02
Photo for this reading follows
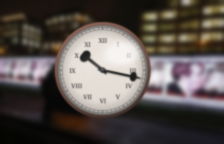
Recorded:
10.17
